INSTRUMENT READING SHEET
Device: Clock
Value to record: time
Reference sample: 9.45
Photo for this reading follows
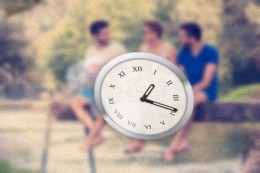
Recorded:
1.19
